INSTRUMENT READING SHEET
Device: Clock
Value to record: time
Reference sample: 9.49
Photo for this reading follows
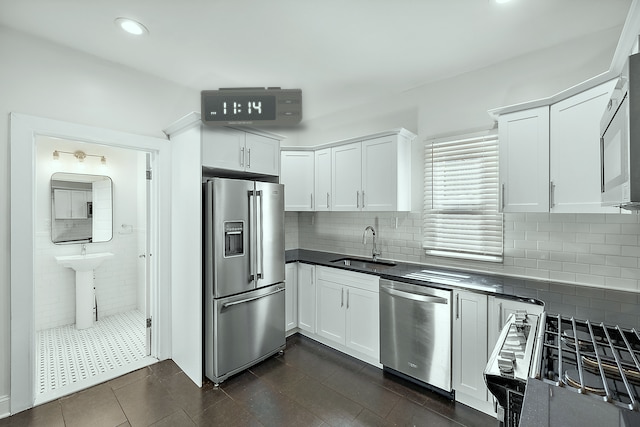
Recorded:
11.14
